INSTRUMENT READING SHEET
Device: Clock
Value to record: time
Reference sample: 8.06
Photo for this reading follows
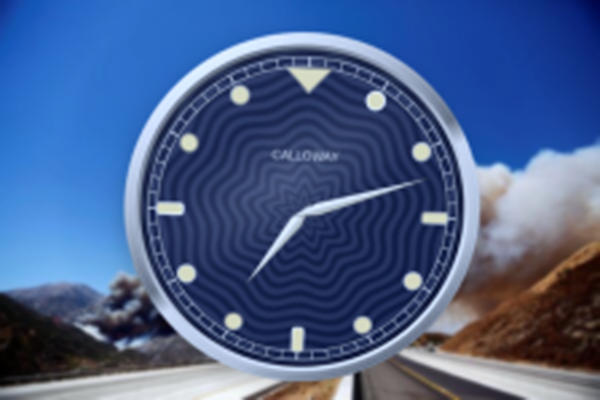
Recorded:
7.12
